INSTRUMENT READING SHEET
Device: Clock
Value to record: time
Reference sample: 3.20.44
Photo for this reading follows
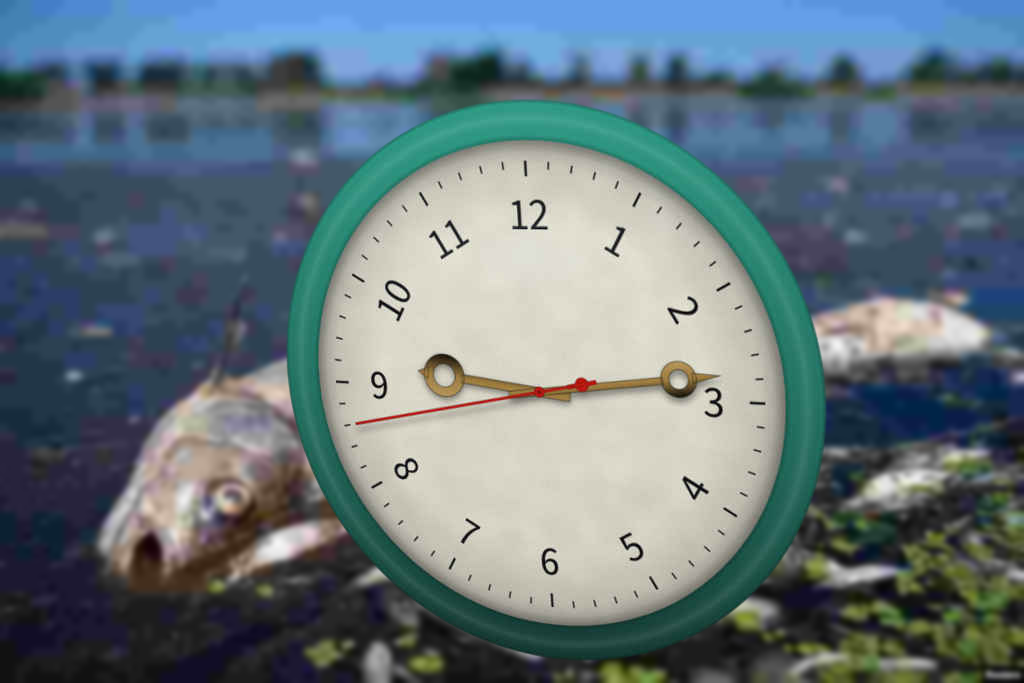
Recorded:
9.13.43
